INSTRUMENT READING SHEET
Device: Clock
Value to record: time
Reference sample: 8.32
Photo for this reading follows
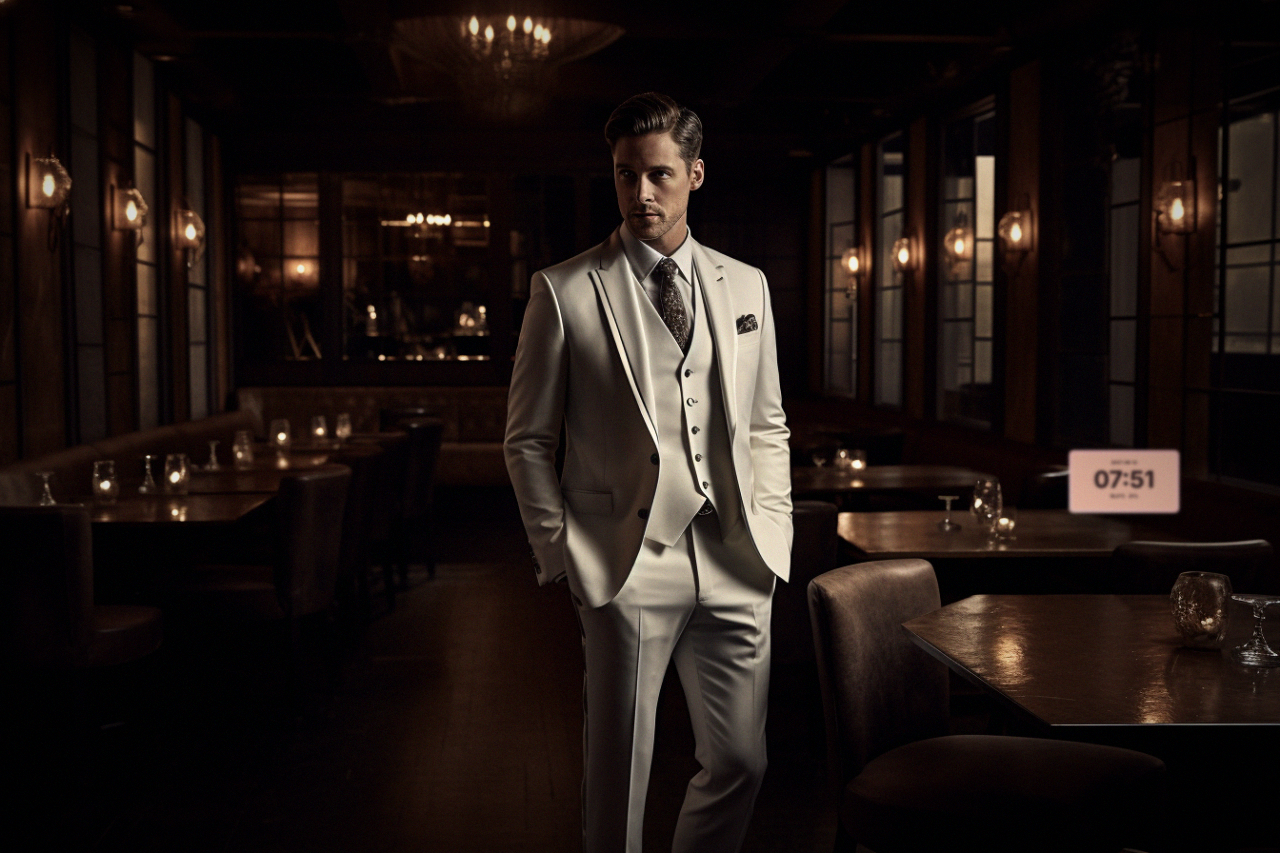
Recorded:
7.51
